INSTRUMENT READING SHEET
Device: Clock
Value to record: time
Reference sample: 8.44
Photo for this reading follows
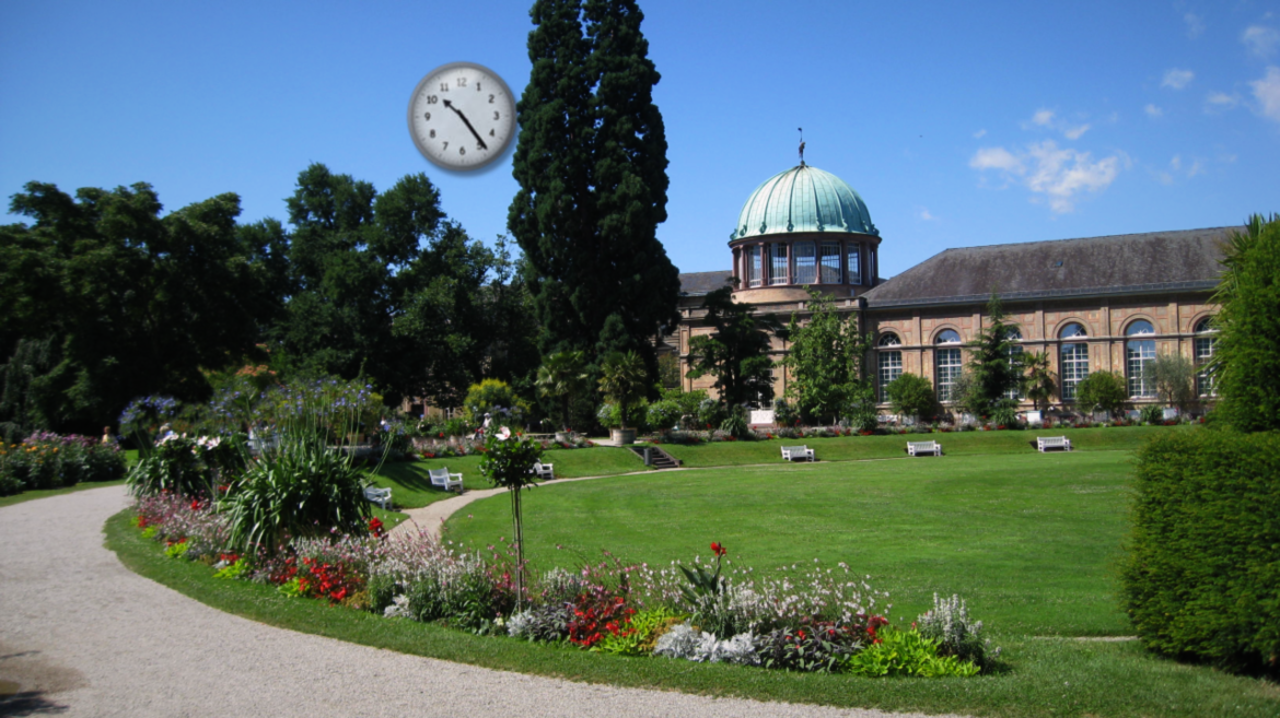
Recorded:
10.24
